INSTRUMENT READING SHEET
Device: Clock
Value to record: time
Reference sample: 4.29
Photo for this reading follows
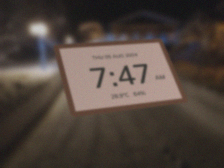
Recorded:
7.47
